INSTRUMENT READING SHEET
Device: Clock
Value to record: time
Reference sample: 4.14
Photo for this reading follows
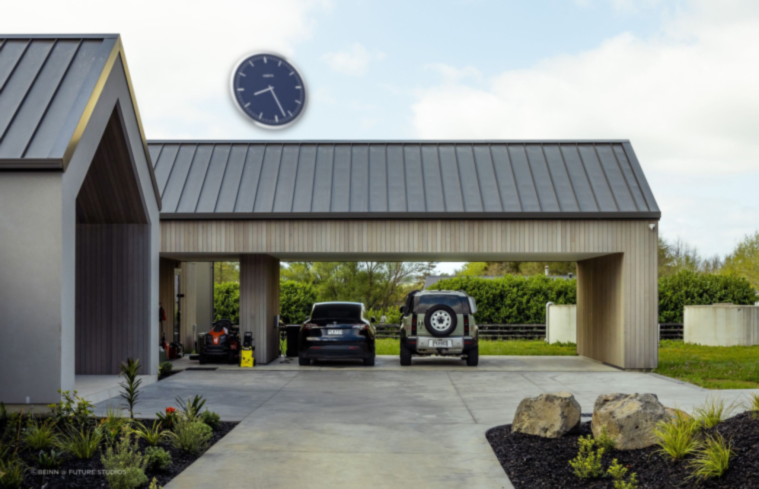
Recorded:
8.27
